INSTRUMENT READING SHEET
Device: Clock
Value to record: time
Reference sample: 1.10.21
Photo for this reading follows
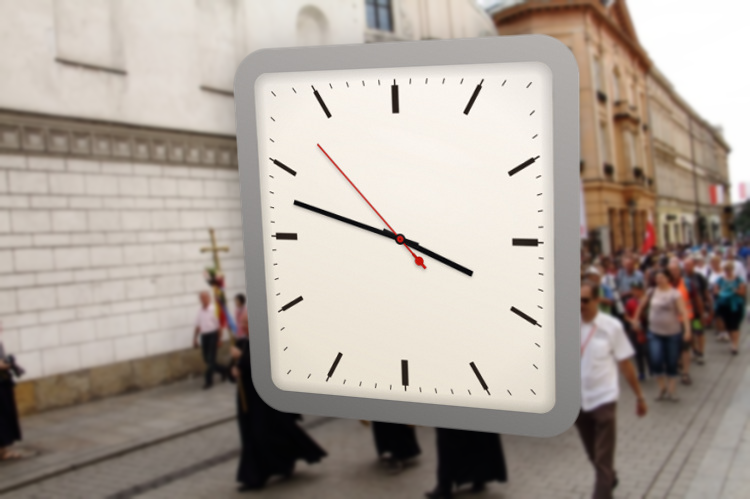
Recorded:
3.47.53
